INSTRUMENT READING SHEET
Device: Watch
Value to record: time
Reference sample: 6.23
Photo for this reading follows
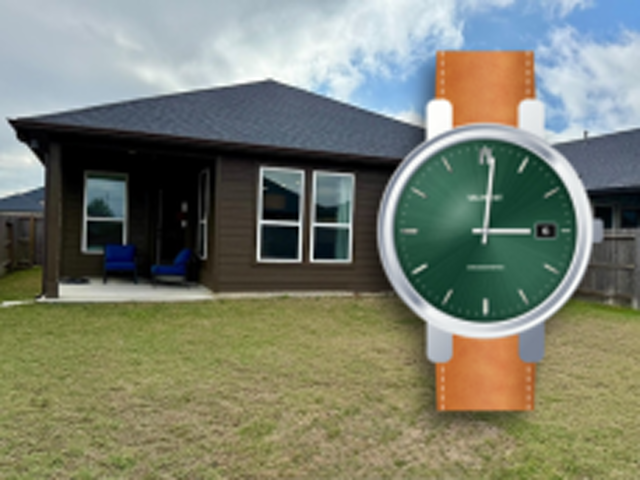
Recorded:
3.01
